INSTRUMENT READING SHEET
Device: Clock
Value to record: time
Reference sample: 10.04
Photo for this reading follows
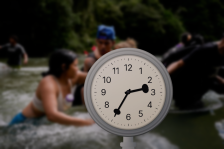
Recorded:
2.35
